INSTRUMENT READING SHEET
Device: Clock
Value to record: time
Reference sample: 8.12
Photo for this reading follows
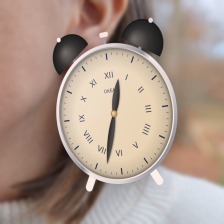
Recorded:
12.33
